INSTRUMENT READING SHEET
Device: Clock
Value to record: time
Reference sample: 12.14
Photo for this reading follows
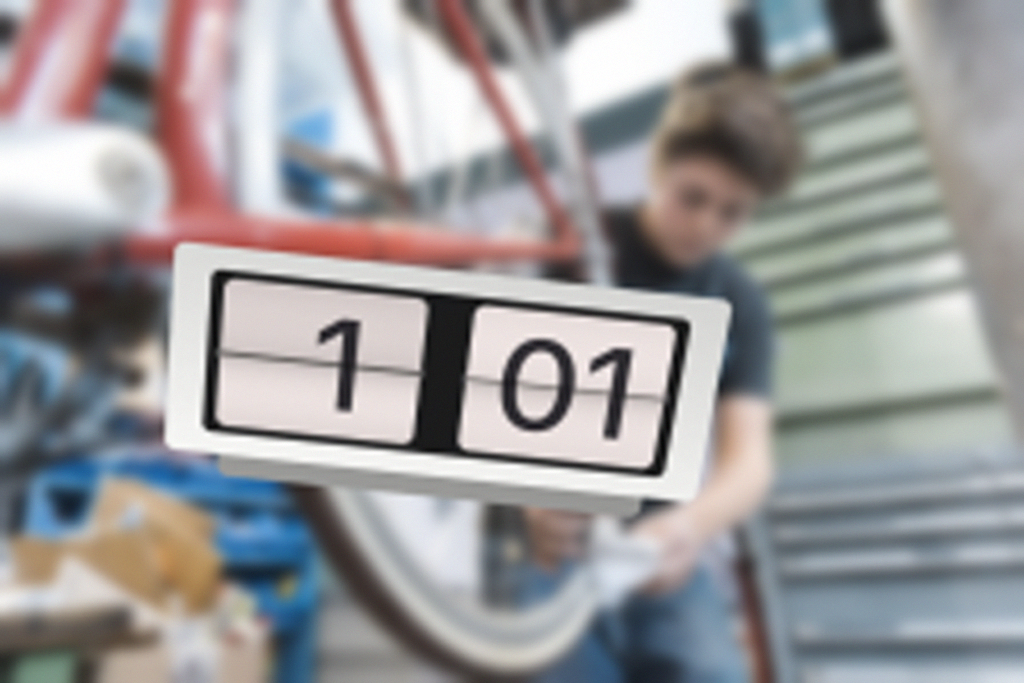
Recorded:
1.01
